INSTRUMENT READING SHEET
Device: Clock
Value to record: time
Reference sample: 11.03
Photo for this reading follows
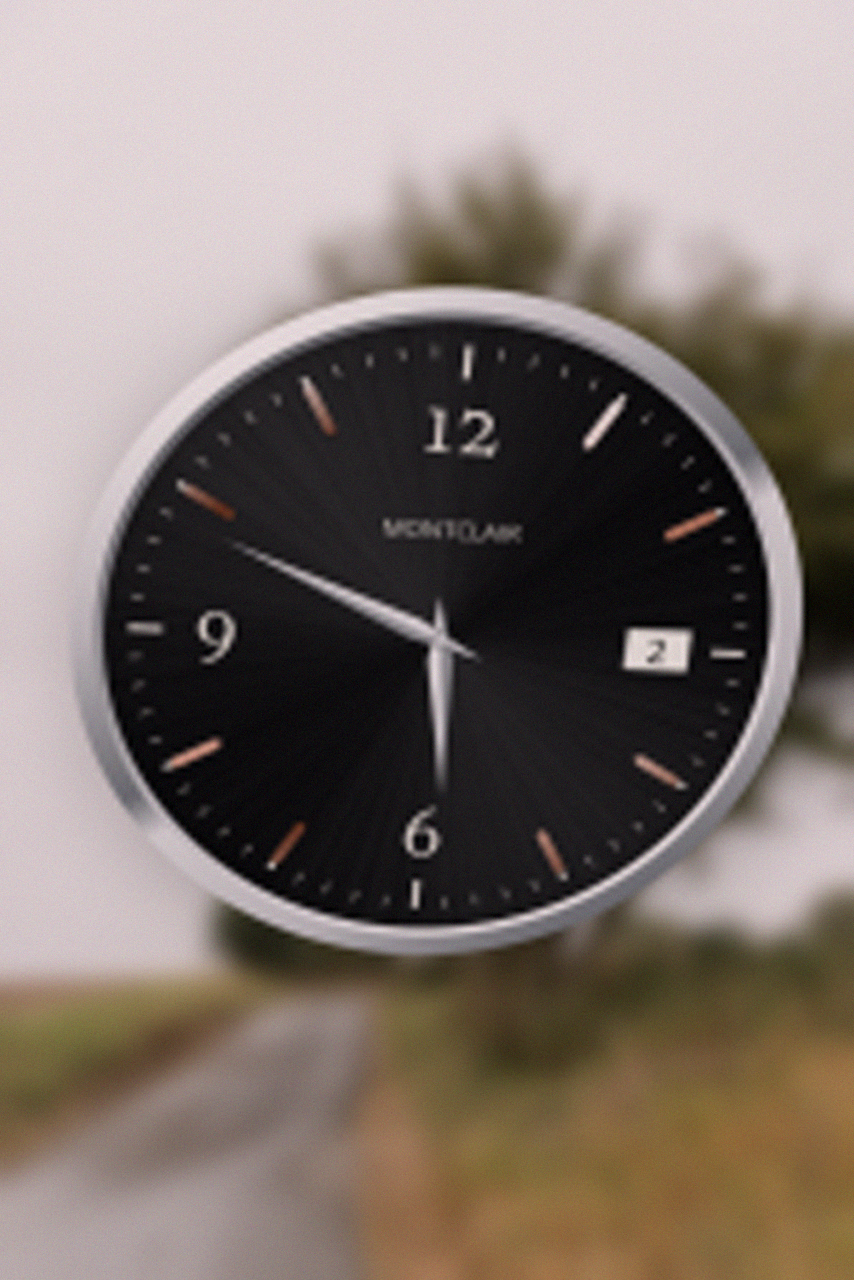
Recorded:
5.49
